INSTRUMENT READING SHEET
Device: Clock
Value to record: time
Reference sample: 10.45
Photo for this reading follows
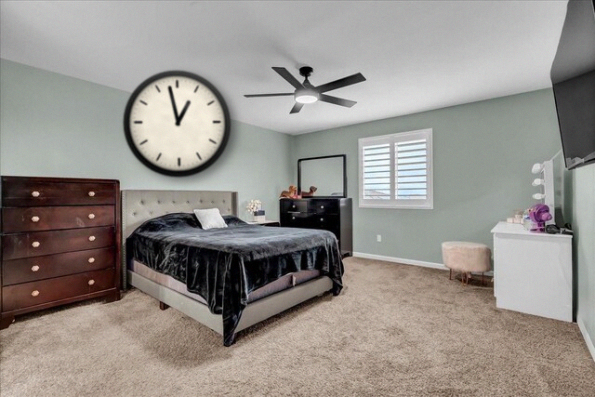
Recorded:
12.58
